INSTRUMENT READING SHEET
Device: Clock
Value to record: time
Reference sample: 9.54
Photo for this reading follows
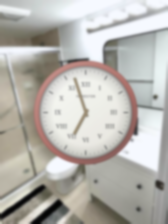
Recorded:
6.57
